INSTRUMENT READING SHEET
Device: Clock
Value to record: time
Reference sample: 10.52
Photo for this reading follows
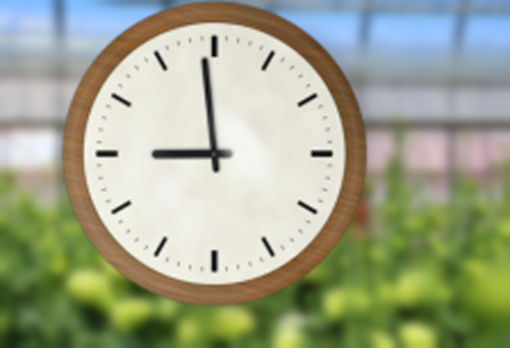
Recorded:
8.59
